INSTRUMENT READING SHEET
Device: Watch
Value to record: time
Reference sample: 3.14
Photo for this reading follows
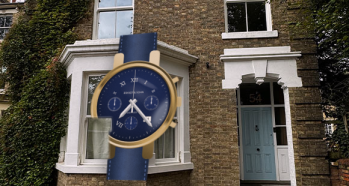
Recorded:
7.23
